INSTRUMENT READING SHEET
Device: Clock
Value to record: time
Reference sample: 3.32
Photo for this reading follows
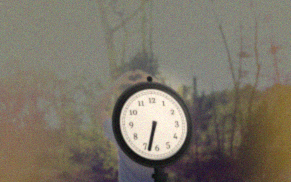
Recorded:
6.33
